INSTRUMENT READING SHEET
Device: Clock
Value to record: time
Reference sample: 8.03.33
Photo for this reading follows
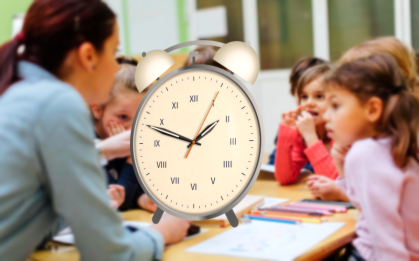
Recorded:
1.48.05
